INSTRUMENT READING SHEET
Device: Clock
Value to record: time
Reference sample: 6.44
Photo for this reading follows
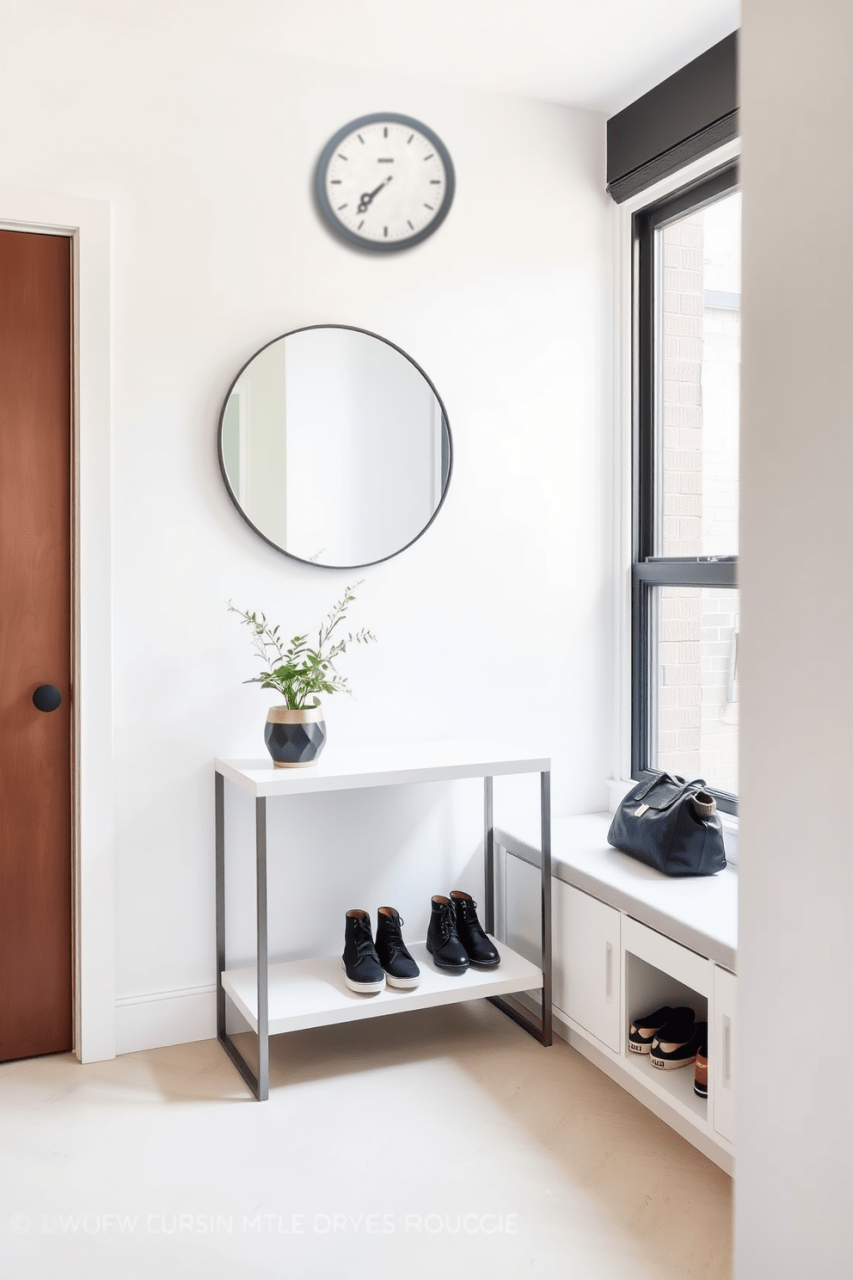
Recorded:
7.37
